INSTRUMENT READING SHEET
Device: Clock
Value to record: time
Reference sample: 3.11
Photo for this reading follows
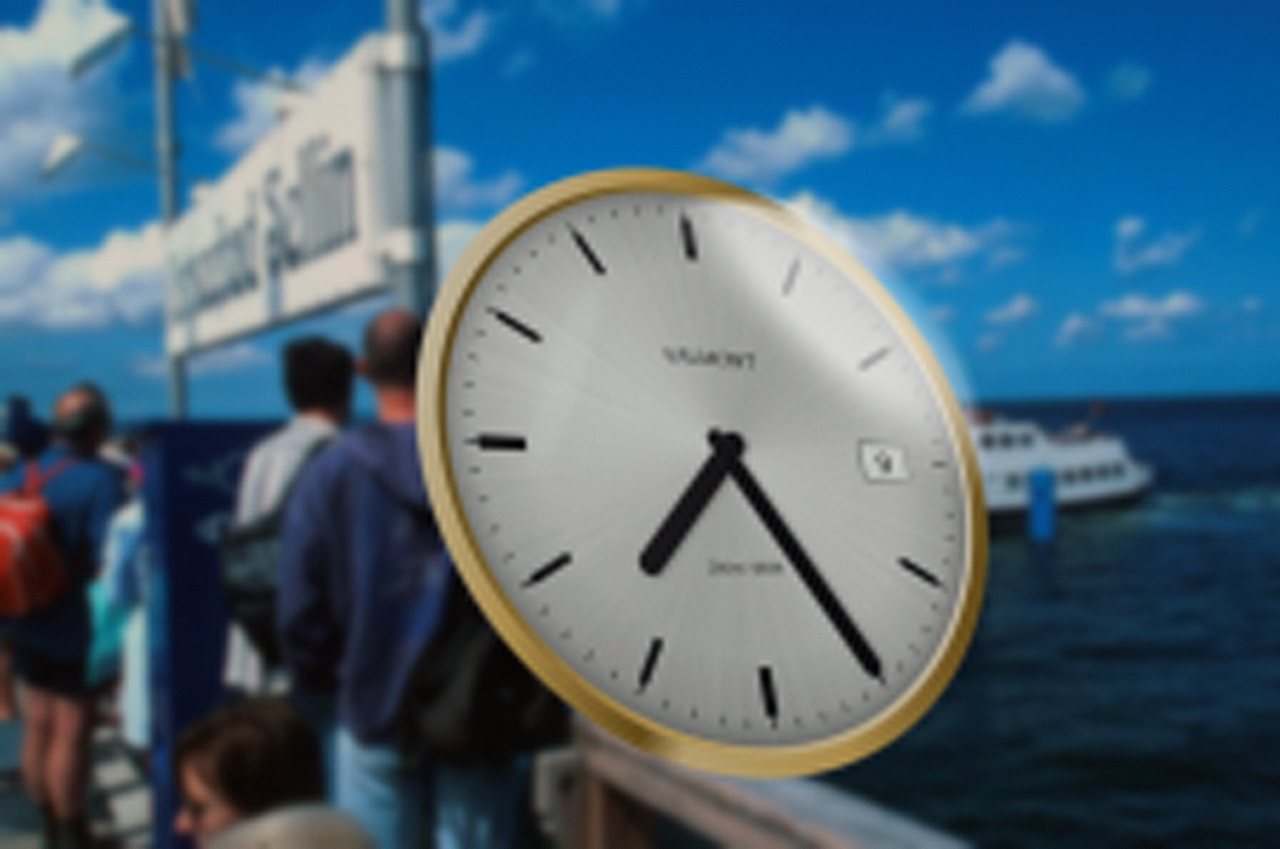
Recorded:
7.25
